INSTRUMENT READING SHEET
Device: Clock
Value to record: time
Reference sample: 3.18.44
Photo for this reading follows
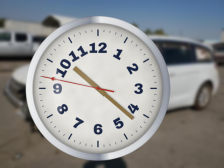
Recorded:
10.21.47
